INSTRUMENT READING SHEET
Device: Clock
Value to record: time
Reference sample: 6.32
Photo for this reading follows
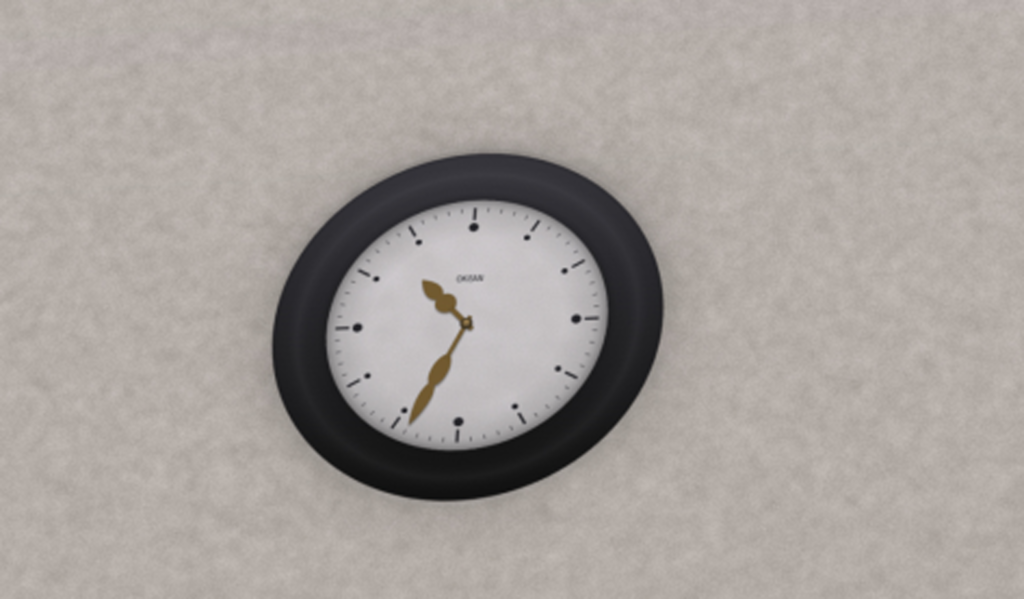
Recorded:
10.34
